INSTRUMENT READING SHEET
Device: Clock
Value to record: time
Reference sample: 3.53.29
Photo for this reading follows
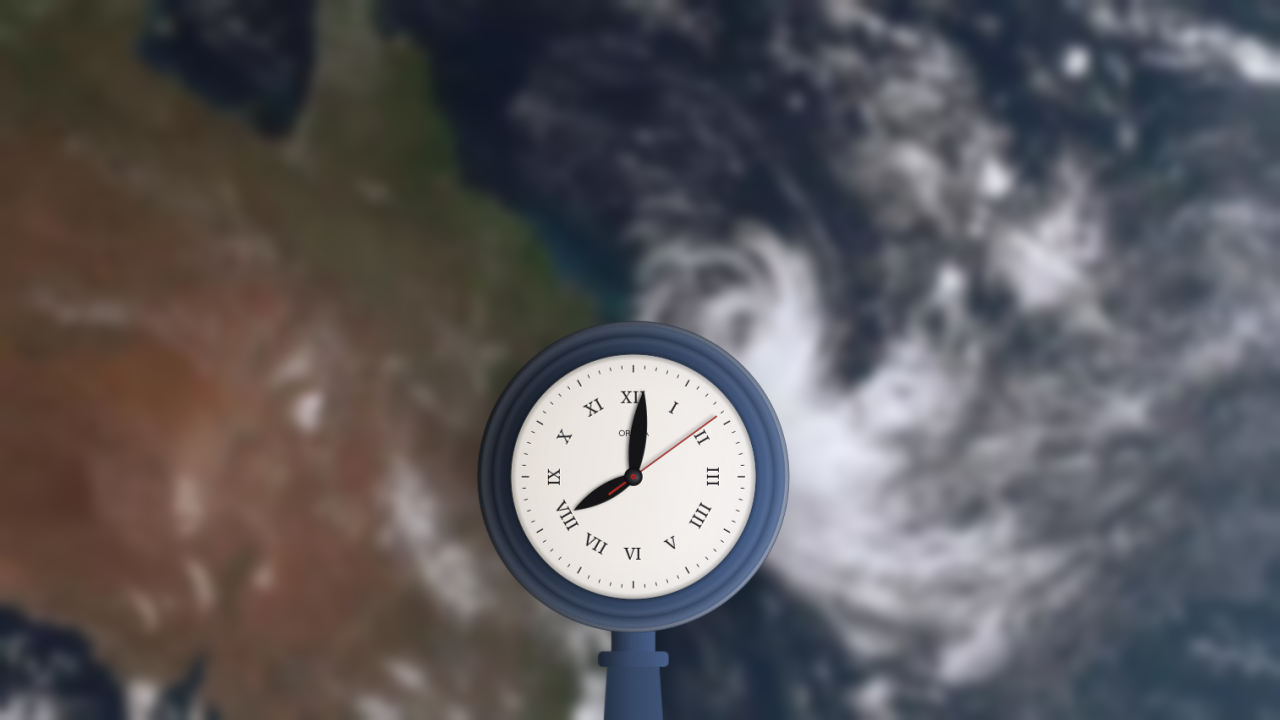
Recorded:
8.01.09
